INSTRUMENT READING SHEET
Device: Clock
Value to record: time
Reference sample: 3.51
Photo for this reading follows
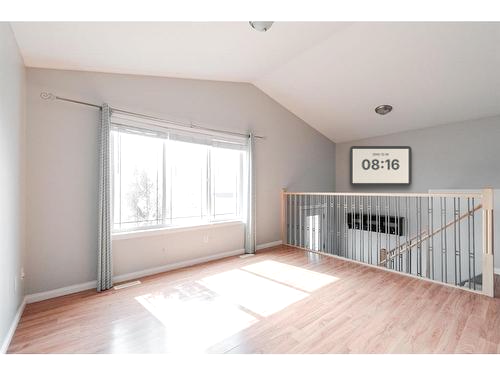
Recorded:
8.16
